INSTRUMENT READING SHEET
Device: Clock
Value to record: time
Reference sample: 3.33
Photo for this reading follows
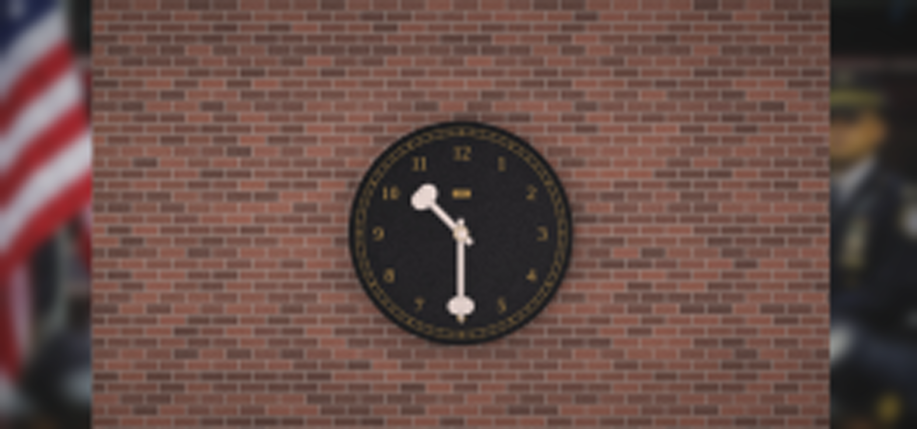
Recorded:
10.30
